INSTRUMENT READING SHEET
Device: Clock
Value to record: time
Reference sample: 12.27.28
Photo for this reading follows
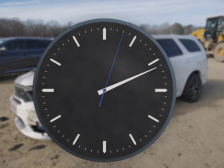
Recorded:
2.11.03
